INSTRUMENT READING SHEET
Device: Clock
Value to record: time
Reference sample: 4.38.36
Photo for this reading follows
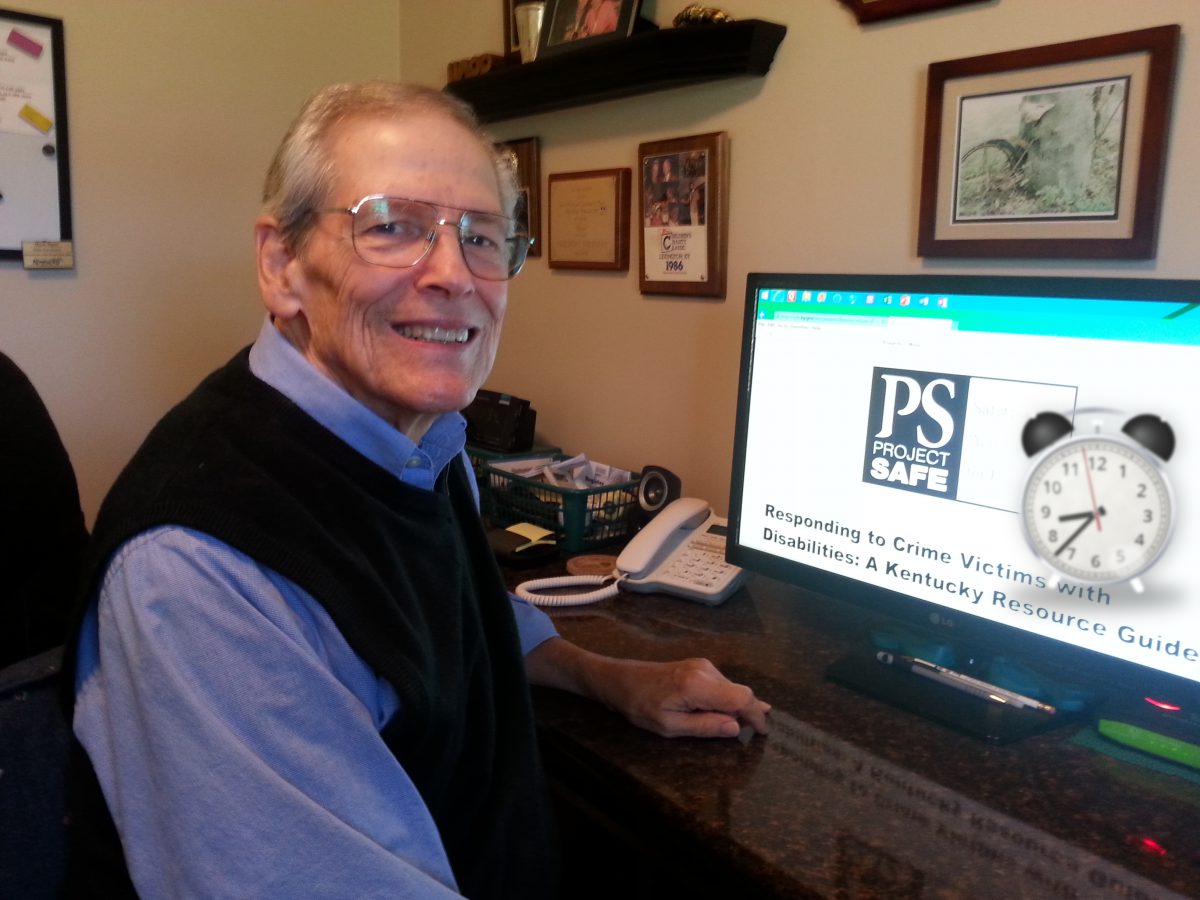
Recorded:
8.36.58
